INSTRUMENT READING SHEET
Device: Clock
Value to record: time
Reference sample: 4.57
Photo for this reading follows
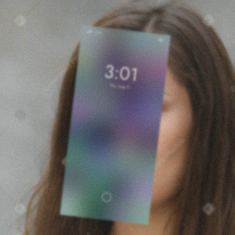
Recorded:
3.01
